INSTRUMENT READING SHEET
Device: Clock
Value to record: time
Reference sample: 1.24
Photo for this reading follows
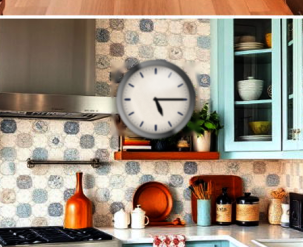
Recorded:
5.15
